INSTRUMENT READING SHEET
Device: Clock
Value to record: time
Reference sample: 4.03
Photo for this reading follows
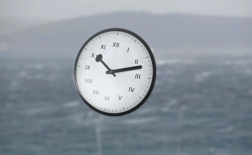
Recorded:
10.12
